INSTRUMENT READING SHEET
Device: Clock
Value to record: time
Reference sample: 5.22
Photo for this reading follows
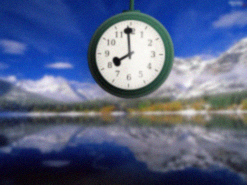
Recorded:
7.59
